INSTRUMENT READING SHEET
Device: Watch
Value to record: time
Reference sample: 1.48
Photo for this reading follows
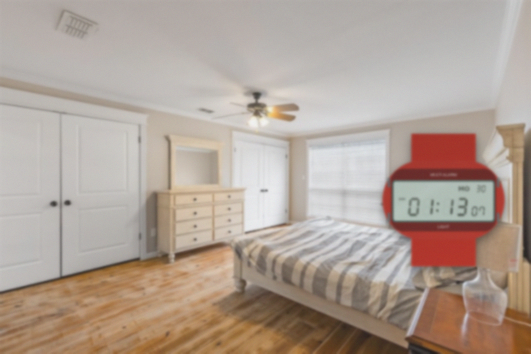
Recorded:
1.13
